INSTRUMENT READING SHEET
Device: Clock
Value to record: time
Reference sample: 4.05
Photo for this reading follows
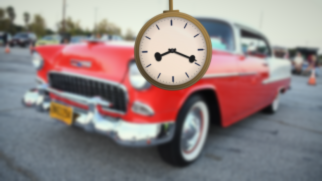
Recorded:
8.19
